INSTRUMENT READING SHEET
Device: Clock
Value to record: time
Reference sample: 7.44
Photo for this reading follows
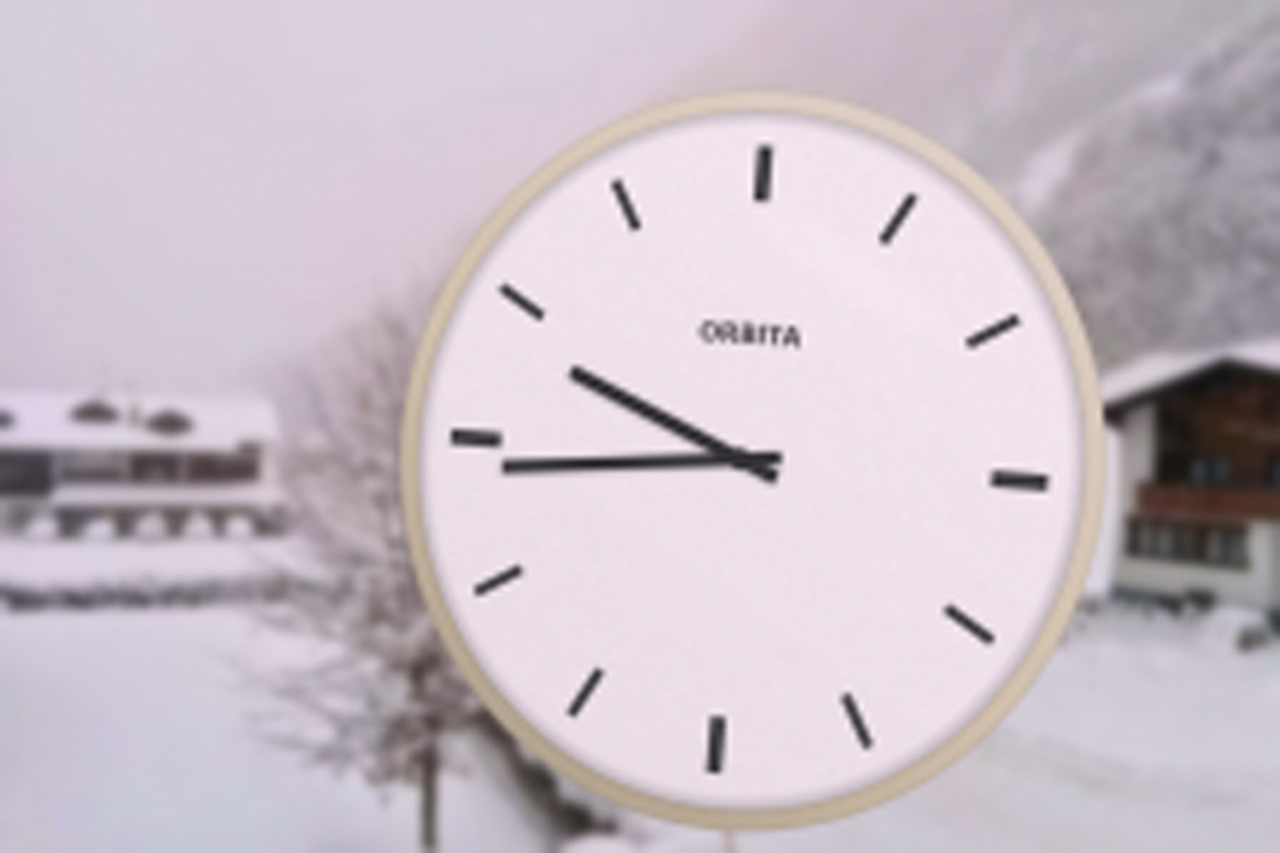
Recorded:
9.44
